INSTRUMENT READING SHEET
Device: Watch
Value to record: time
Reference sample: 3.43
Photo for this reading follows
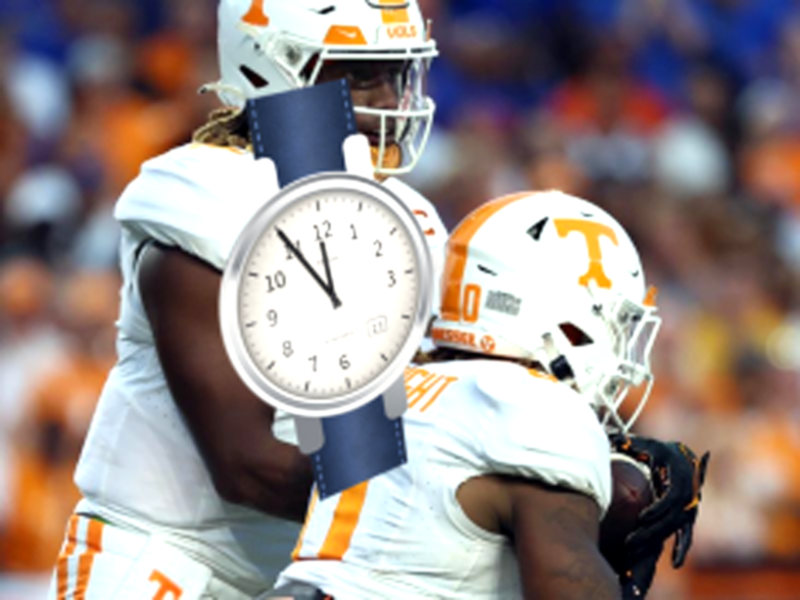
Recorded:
11.55
